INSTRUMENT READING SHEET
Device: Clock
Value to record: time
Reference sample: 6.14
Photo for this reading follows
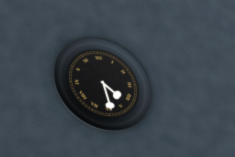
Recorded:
4.29
